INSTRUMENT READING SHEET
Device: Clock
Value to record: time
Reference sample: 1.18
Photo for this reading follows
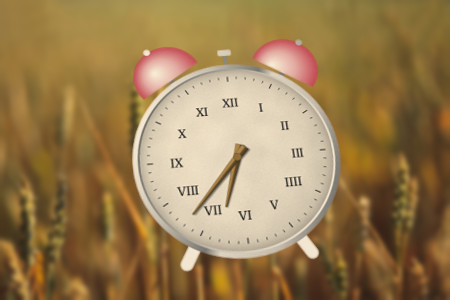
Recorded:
6.37
